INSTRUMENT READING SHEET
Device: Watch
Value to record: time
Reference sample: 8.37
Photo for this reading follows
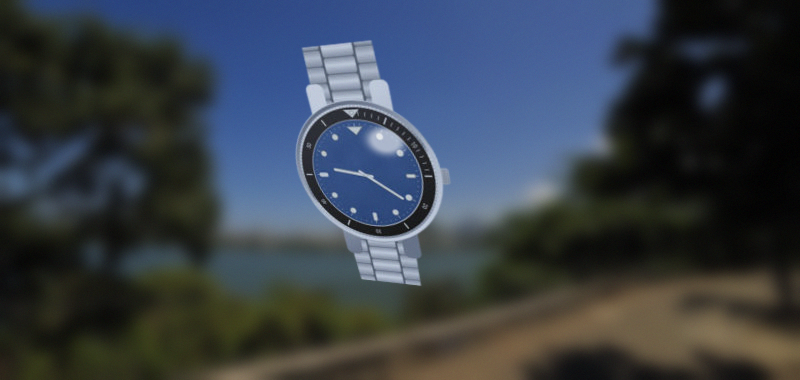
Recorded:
9.21
